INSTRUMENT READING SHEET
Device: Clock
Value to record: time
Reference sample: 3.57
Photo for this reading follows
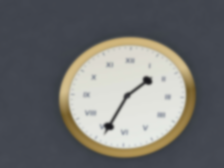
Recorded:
1.34
